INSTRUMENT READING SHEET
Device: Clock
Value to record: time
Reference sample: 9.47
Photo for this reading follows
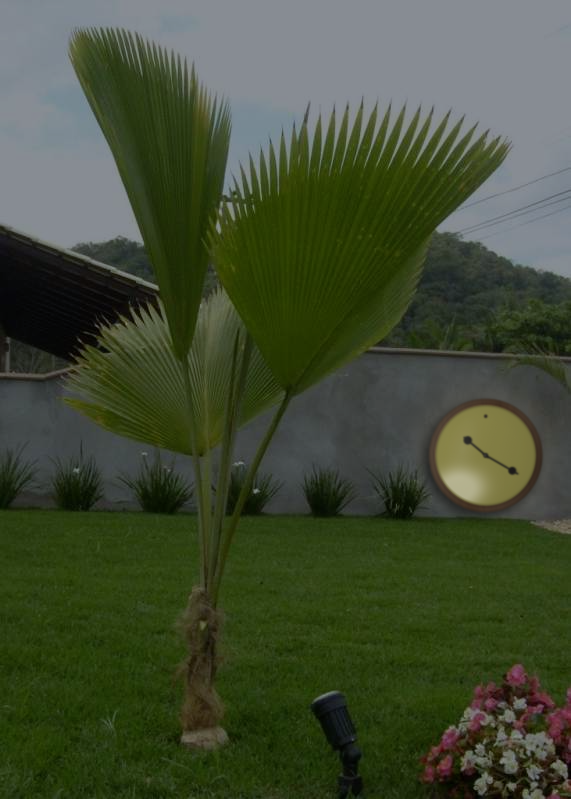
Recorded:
10.20
